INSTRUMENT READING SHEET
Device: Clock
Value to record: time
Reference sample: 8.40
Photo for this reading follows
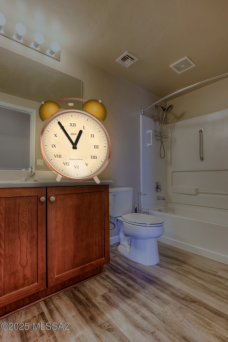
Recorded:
12.55
